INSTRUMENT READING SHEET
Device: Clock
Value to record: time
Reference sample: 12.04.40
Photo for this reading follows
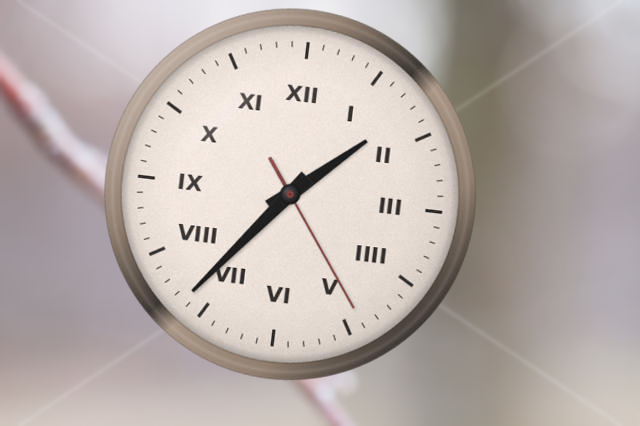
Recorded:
1.36.24
